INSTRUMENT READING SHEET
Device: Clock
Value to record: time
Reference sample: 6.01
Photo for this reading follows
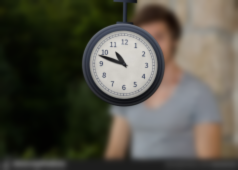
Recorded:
10.48
